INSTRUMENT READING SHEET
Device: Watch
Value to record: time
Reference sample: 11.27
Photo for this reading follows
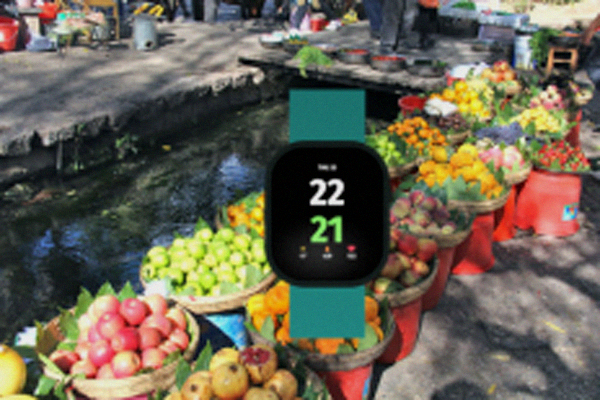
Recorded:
22.21
